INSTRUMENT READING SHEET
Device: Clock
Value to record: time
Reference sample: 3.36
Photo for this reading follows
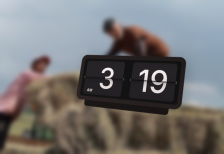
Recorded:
3.19
